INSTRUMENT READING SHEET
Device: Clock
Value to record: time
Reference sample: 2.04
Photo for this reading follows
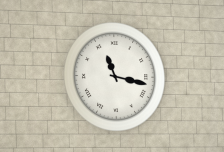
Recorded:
11.17
